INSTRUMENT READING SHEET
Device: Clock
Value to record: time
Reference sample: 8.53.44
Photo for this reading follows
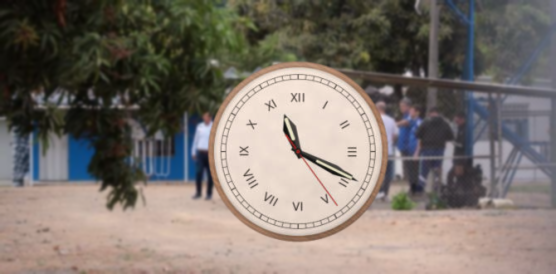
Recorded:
11.19.24
